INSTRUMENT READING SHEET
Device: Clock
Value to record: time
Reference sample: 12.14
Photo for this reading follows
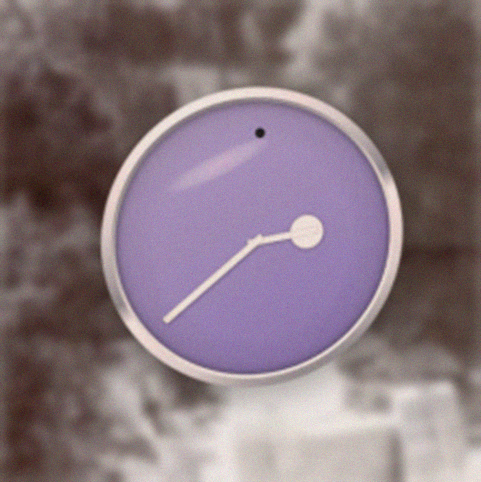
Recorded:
2.38
